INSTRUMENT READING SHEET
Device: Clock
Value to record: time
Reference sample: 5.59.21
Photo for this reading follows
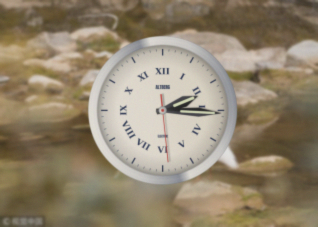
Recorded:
2.15.29
